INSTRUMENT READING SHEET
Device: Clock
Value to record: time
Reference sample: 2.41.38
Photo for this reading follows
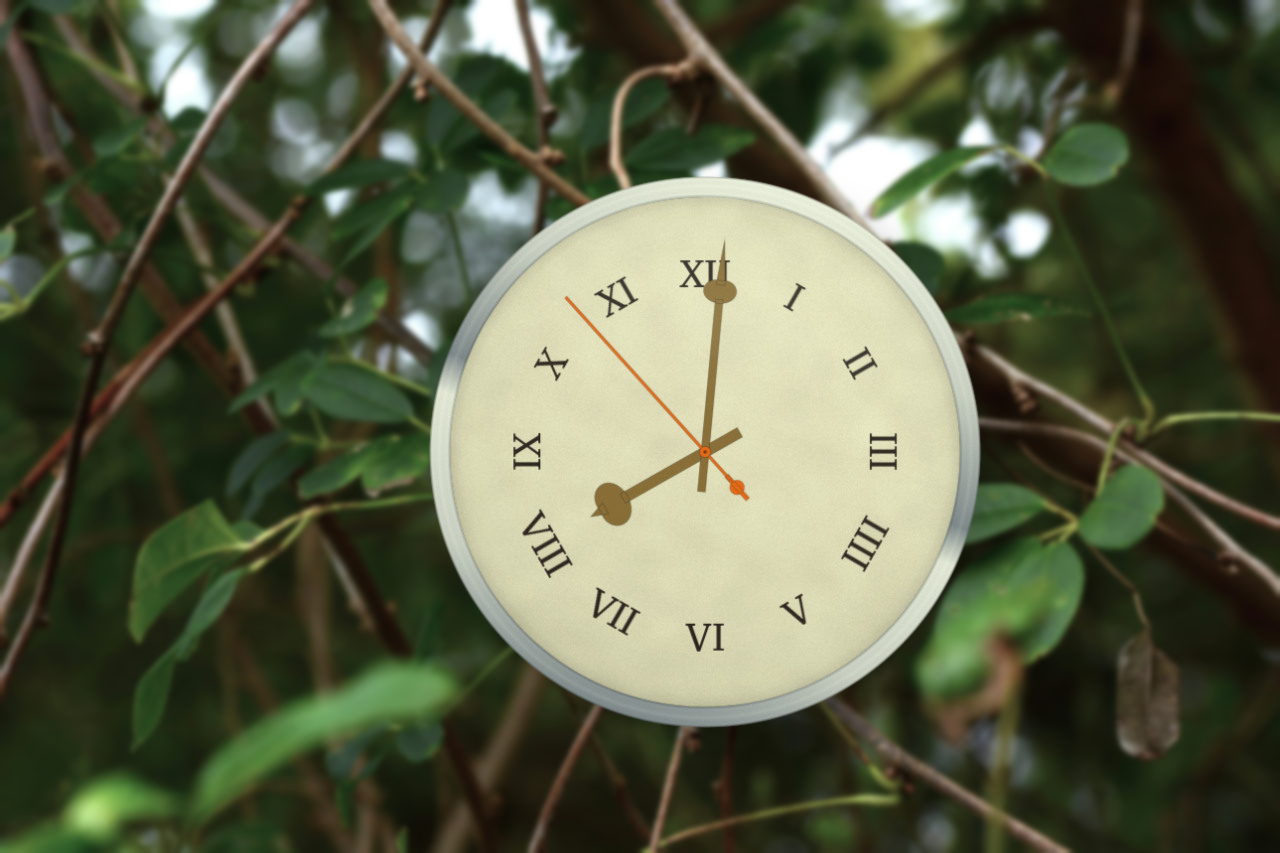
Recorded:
8.00.53
